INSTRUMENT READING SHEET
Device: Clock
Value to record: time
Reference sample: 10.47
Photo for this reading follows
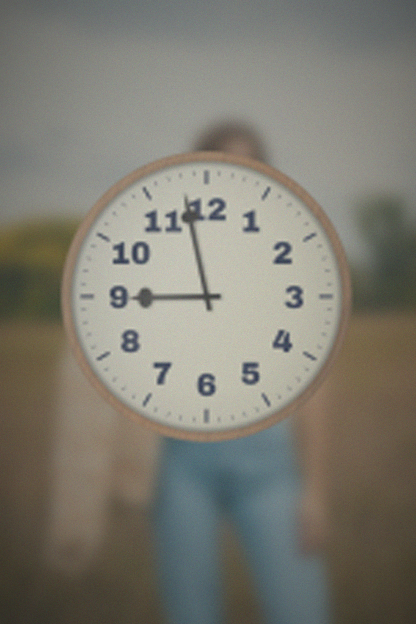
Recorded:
8.58
